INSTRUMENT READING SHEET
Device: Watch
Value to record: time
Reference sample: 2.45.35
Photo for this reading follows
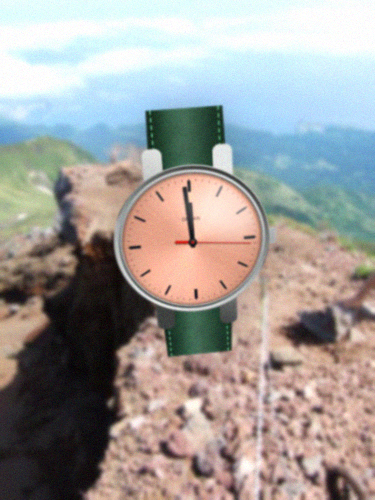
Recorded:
11.59.16
